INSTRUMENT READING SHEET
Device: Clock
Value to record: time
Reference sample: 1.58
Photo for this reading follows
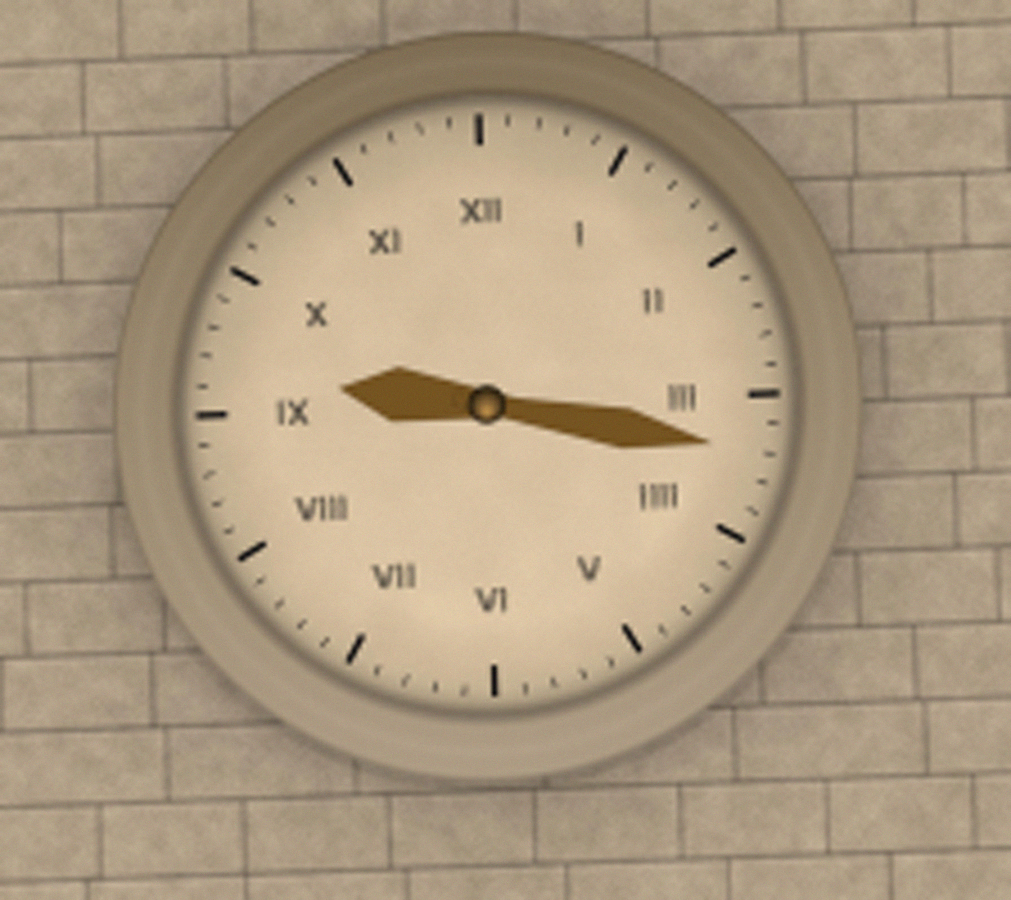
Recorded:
9.17
